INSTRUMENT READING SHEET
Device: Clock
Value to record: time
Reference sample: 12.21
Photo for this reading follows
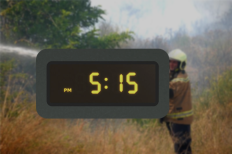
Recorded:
5.15
